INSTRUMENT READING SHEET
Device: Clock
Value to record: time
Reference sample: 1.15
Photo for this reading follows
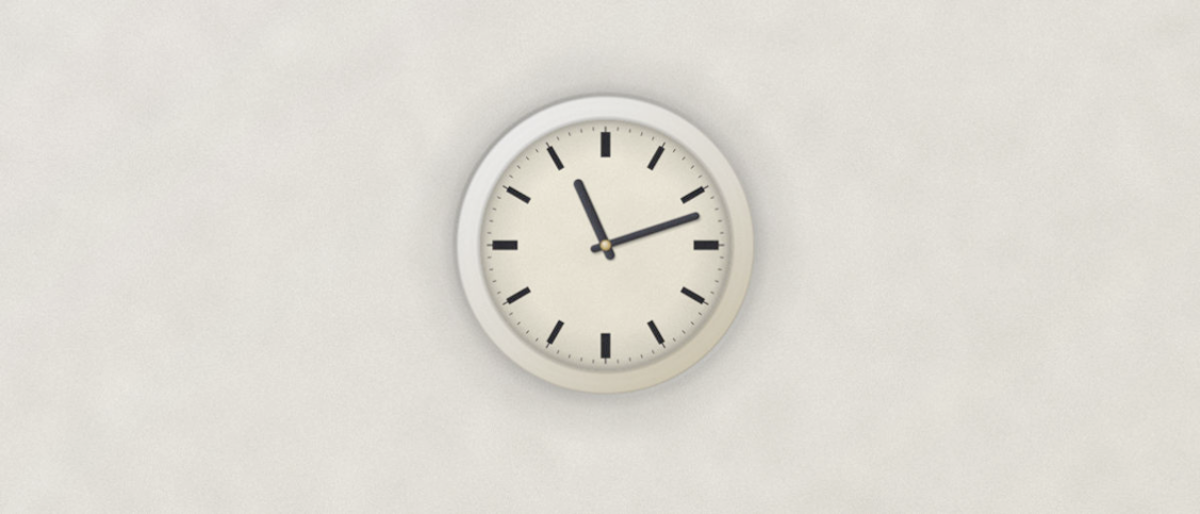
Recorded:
11.12
